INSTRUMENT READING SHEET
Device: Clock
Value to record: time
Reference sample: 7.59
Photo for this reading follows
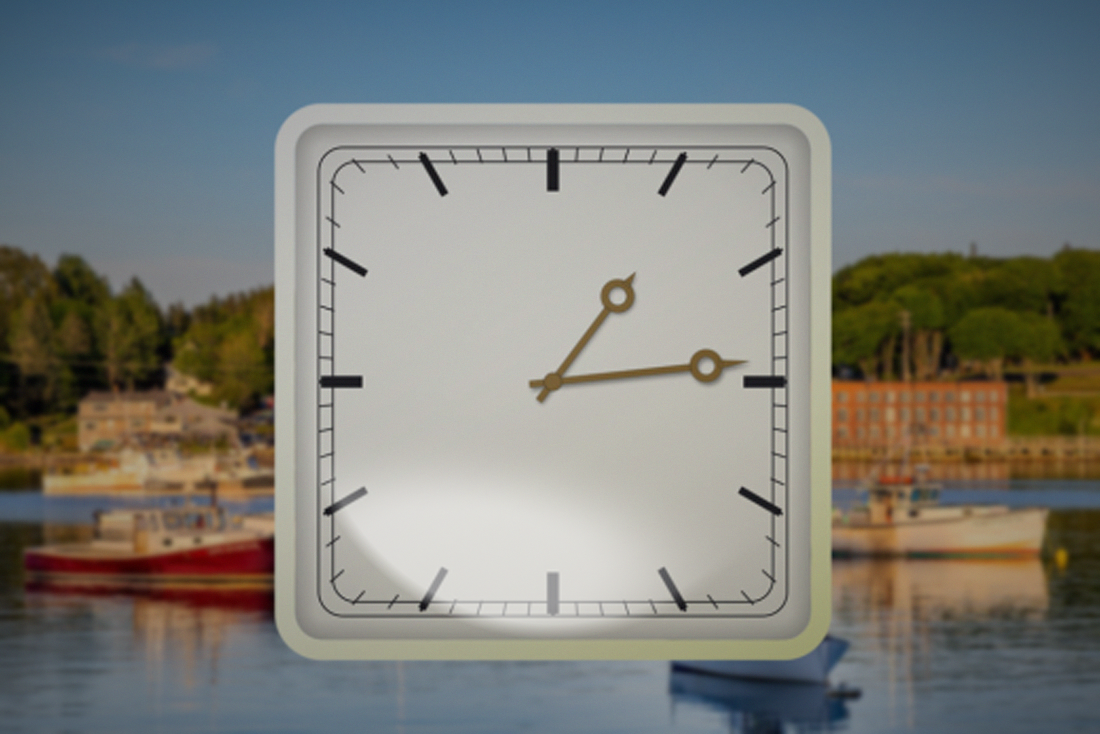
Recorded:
1.14
